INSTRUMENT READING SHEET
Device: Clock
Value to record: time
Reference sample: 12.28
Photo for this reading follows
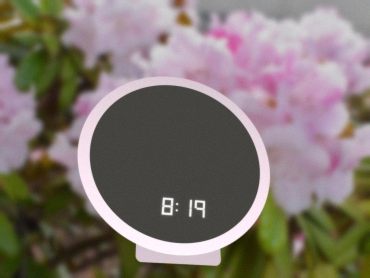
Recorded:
8.19
